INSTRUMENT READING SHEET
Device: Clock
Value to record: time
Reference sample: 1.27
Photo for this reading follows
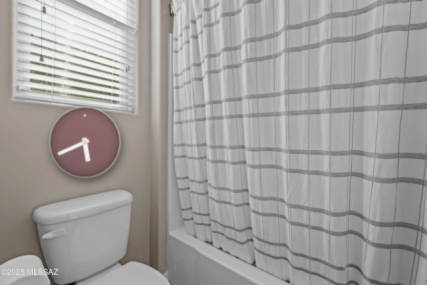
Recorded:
5.41
